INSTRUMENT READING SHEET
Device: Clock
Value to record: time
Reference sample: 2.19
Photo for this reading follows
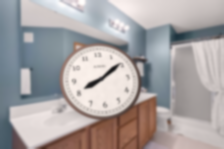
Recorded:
8.09
